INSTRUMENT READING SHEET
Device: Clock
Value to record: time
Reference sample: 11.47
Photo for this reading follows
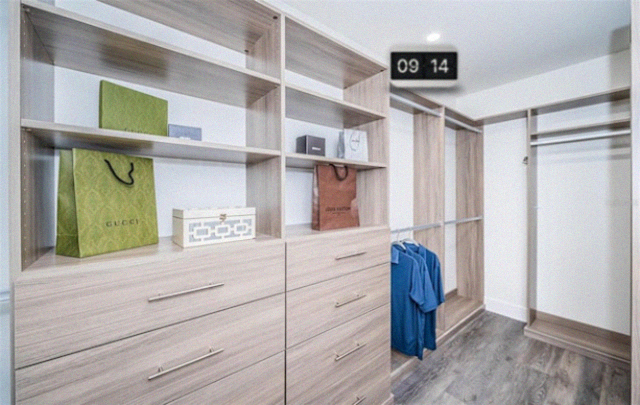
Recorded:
9.14
